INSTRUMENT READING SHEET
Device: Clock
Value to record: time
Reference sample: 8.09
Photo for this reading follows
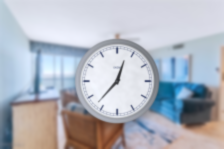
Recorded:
12.37
